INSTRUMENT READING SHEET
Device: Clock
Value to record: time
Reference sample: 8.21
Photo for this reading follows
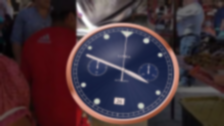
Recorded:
3.48
